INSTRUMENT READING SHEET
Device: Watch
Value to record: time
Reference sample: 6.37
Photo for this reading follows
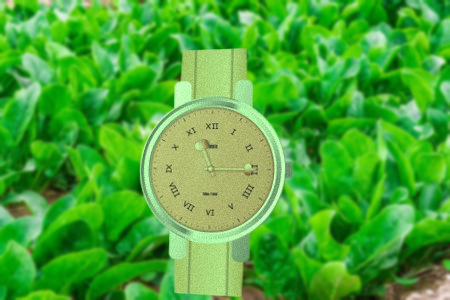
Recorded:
11.15
